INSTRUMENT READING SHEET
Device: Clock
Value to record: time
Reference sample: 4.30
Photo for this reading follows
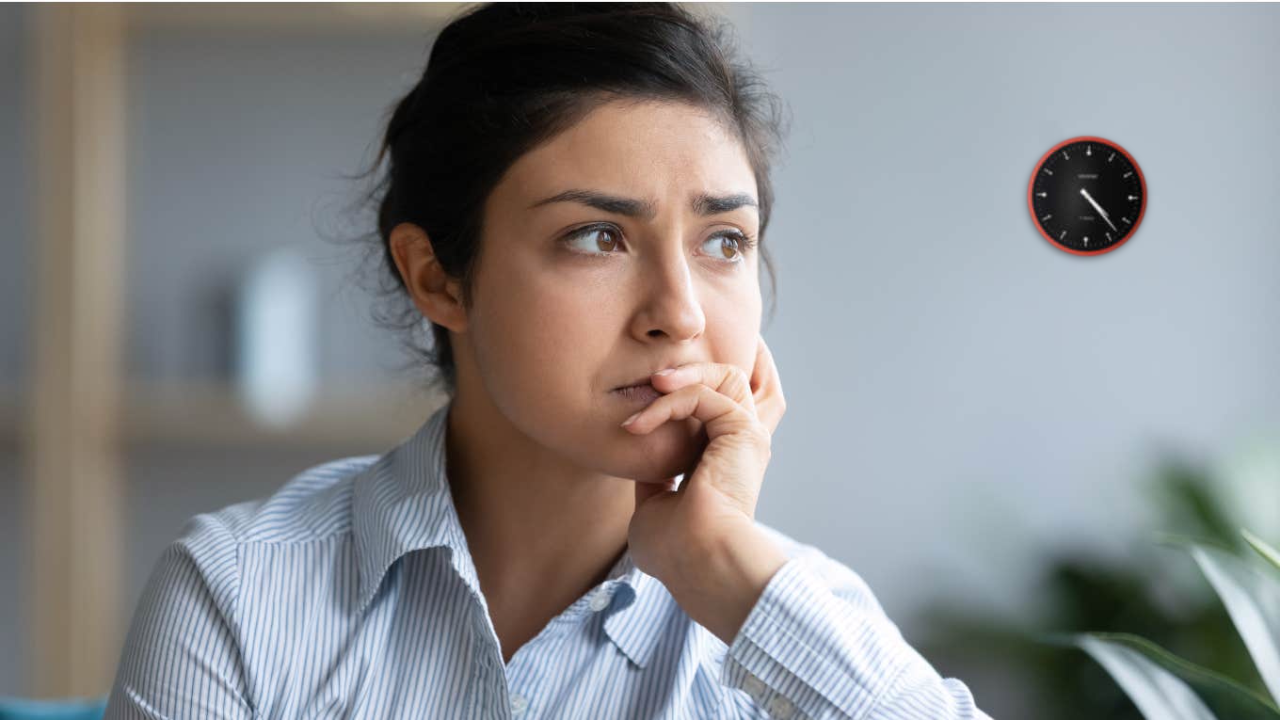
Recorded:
4.23
